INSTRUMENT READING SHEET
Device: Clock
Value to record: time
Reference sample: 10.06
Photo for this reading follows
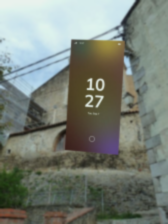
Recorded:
10.27
